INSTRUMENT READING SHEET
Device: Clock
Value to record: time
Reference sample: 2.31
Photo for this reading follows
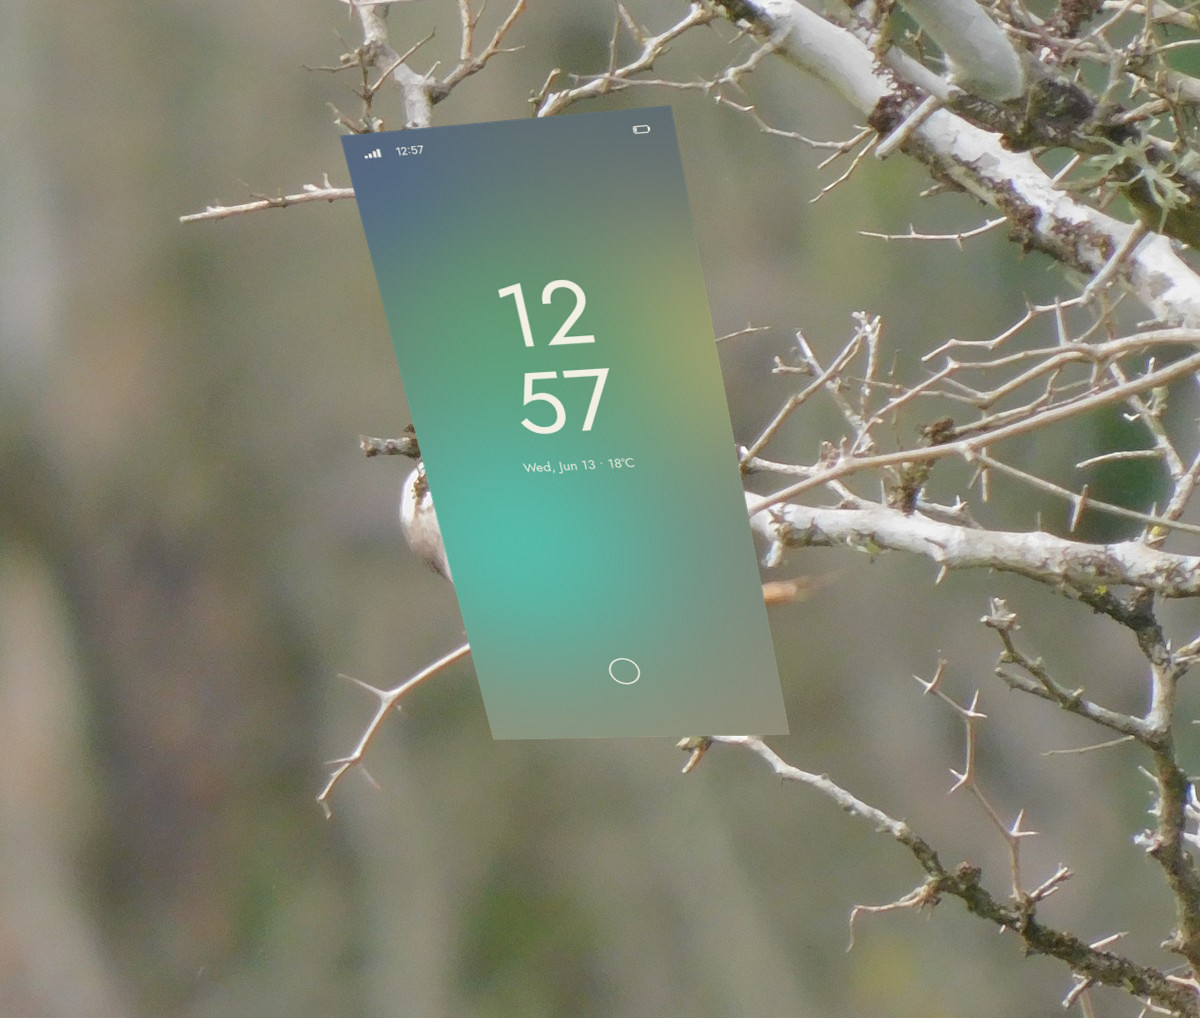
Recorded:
12.57
